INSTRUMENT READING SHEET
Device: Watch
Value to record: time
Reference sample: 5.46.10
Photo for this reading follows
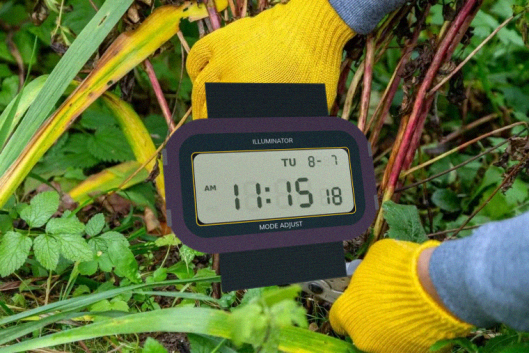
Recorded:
11.15.18
